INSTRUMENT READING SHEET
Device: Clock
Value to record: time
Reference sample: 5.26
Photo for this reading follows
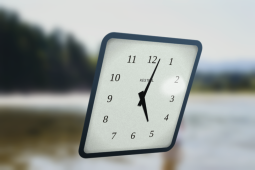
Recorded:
5.02
